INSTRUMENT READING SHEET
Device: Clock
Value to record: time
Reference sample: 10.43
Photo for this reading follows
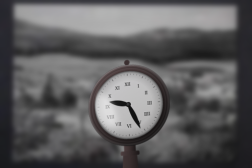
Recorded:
9.26
